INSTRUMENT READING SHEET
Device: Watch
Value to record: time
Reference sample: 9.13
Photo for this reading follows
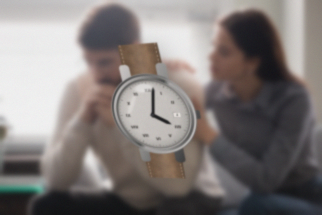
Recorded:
4.02
